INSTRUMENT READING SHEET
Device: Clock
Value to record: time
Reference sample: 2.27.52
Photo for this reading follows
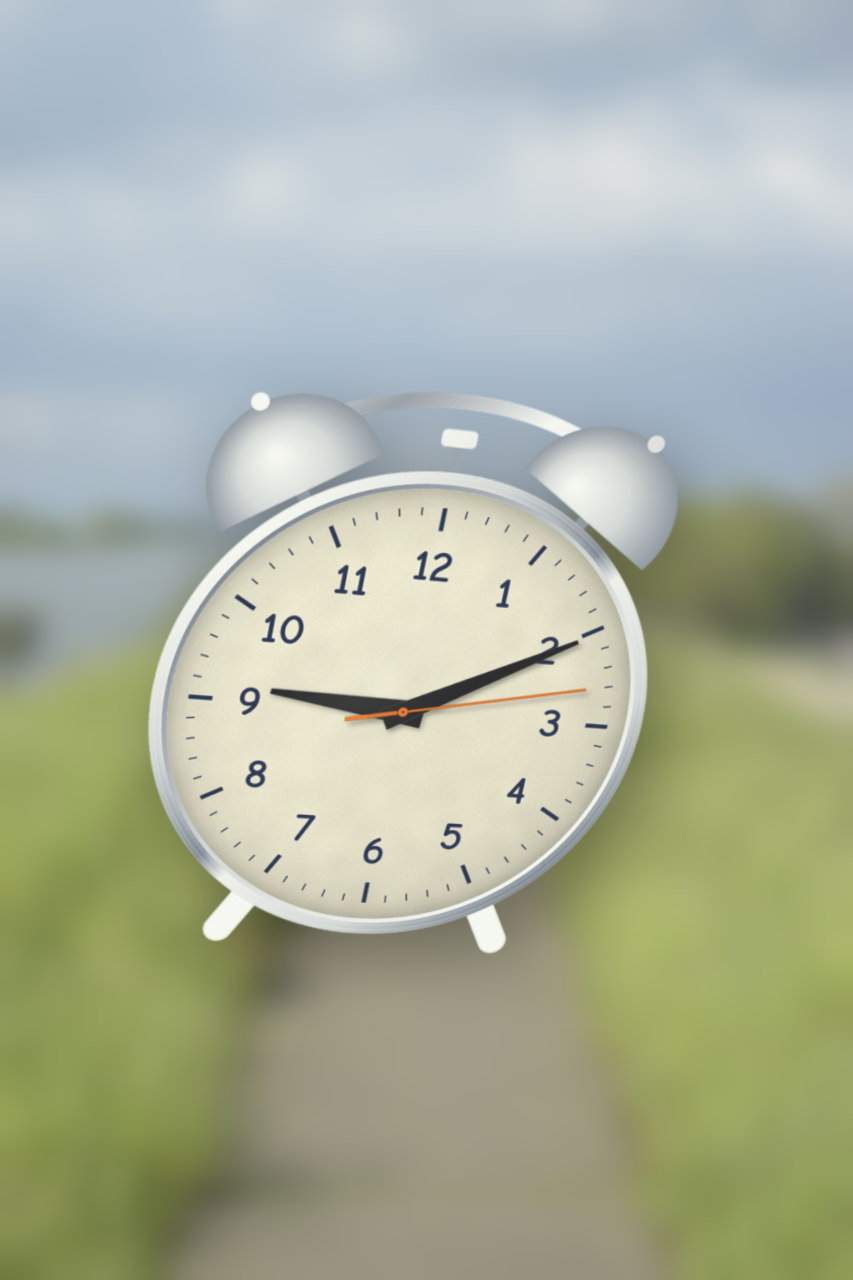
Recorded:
9.10.13
